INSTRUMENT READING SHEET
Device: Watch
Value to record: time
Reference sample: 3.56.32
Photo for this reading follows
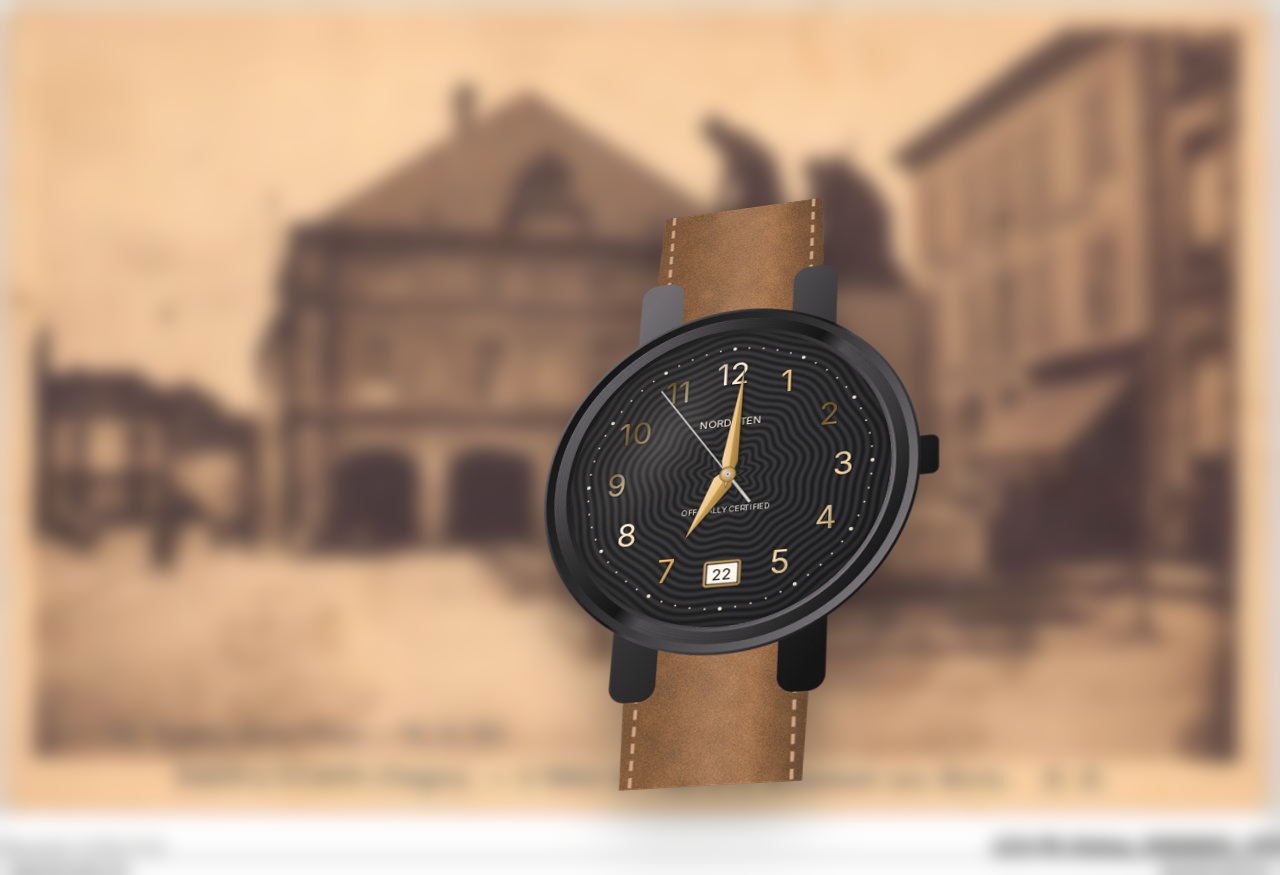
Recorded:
7.00.54
